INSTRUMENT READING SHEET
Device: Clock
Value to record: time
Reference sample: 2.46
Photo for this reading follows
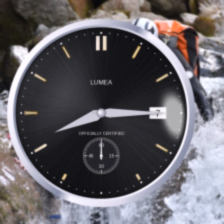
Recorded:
8.15
